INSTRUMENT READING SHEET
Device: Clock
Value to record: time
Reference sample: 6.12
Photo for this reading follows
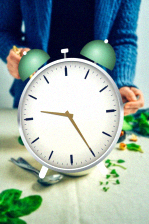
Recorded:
9.25
